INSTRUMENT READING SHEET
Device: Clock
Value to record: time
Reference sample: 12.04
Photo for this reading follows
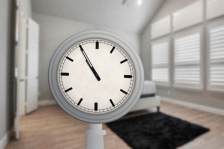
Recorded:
10.55
